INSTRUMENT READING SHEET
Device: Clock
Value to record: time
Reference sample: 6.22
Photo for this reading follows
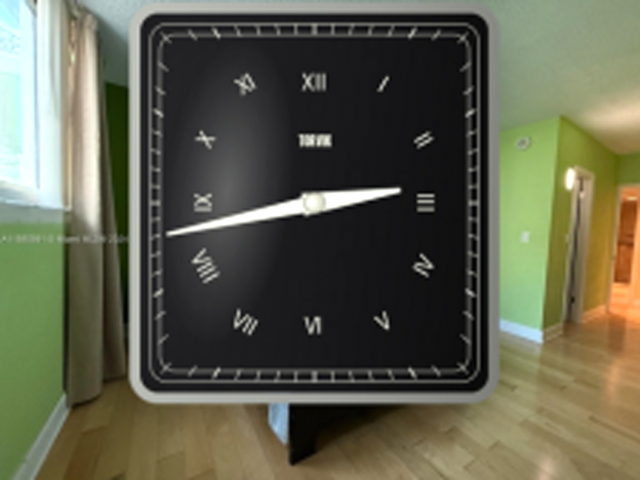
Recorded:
2.43
